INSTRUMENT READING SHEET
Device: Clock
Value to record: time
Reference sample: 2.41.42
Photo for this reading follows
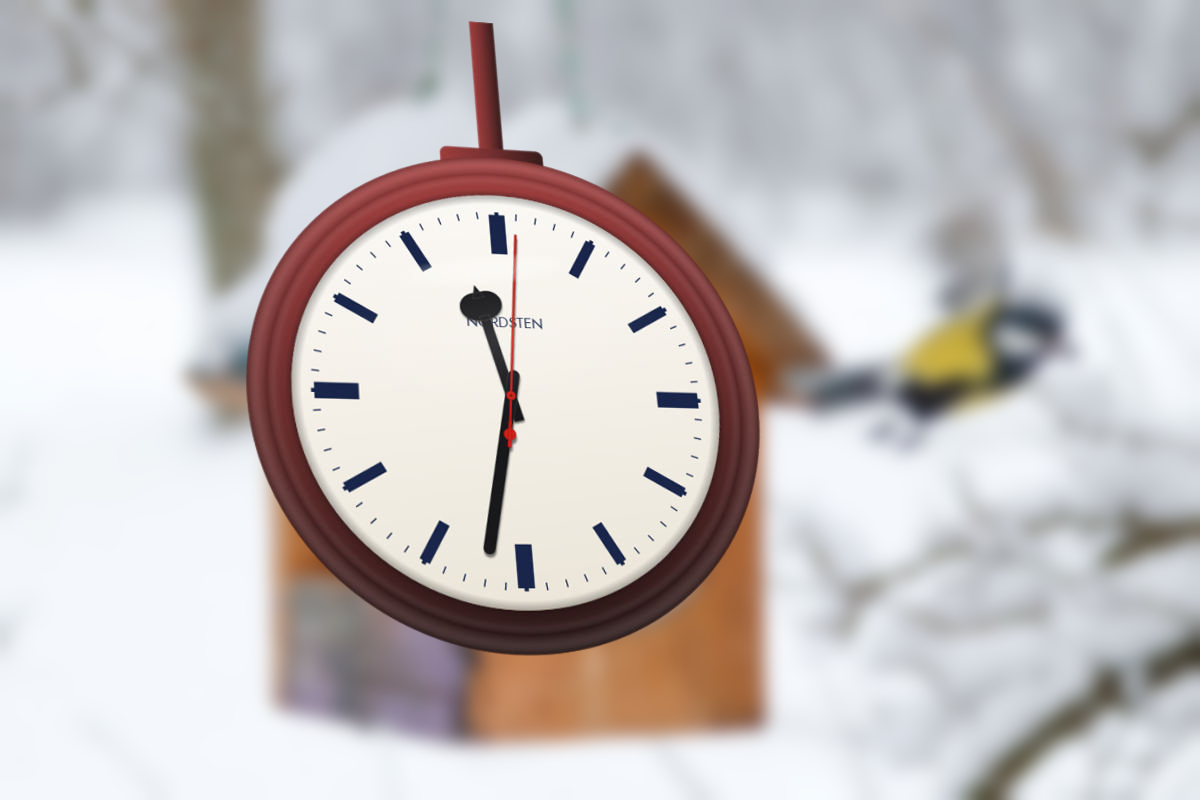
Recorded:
11.32.01
